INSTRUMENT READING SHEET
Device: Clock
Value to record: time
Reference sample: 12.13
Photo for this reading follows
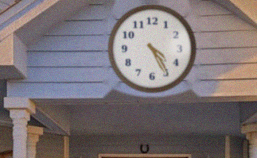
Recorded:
4.25
